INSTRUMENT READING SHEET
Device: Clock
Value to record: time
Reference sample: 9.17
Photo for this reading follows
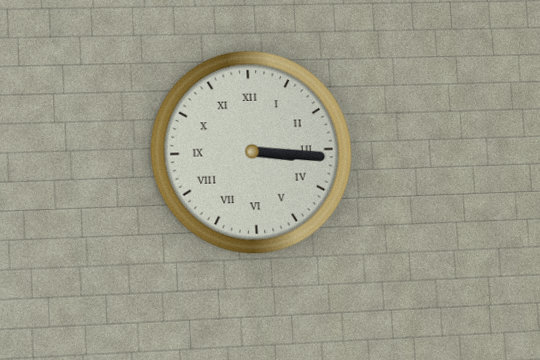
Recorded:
3.16
